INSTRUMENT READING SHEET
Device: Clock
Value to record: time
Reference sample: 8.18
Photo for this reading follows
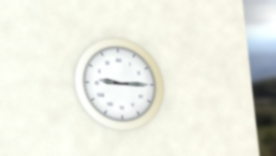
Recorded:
9.15
